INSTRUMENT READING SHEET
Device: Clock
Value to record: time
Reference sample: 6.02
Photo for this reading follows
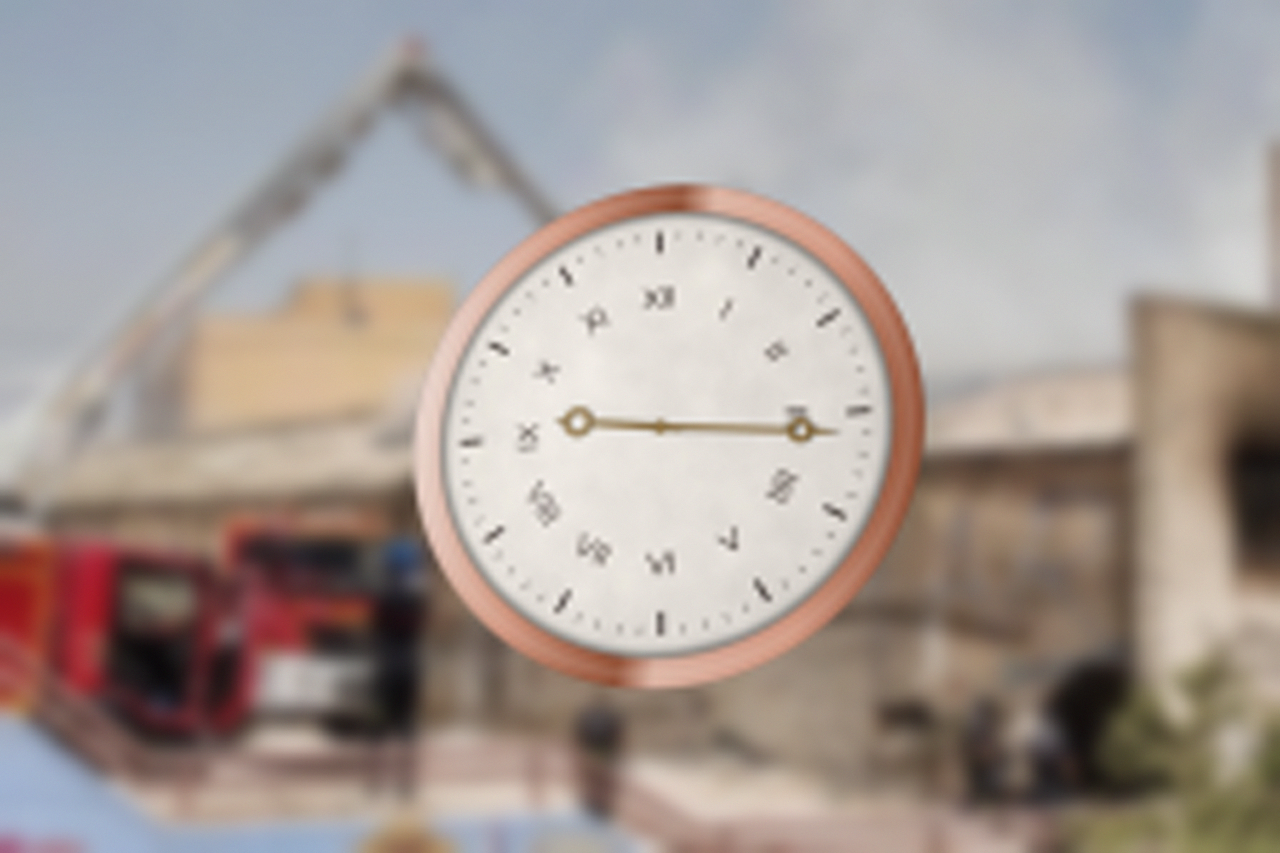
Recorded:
9.16
